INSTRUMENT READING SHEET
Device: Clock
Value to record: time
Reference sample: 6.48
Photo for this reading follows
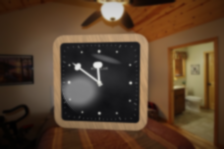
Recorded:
11.51
